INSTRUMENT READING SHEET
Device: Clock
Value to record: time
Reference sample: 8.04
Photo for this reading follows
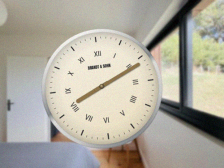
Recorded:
8.11
